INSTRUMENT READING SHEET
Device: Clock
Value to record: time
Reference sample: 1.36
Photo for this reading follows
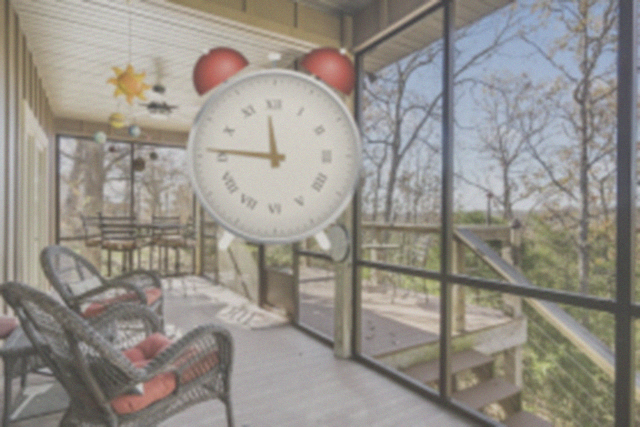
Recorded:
11.46
